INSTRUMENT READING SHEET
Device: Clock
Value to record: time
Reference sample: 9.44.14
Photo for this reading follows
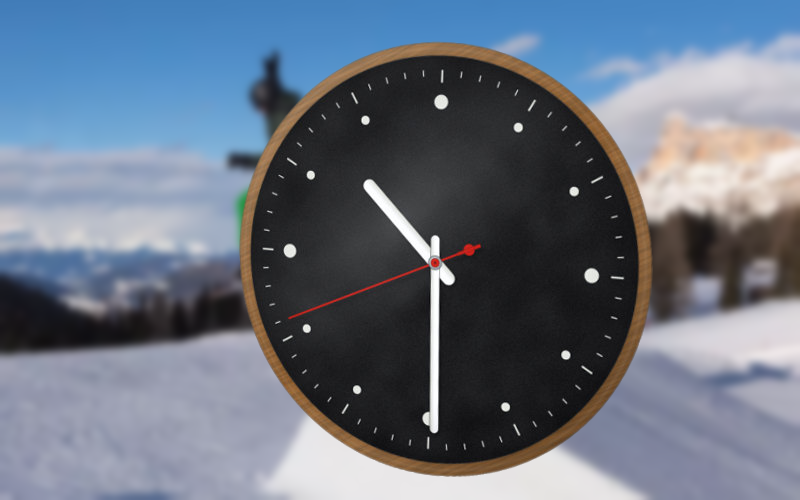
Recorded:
10.29.41
